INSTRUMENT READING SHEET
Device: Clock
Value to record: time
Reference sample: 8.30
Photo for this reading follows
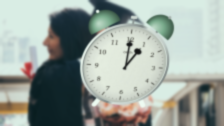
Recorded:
1.00
